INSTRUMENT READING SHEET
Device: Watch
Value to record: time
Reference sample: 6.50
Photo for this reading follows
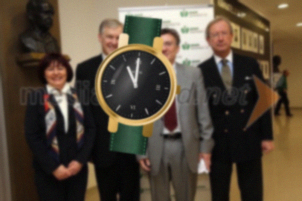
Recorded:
11.00
